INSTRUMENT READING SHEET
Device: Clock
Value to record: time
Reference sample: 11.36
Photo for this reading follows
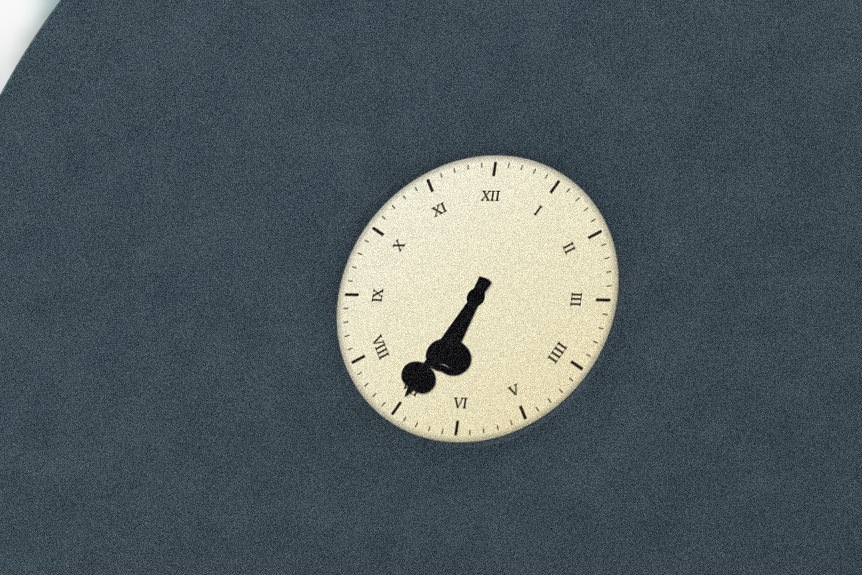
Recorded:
6.35
